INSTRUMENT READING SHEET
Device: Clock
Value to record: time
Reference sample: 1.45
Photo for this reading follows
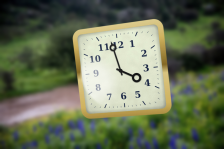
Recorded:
3.58
